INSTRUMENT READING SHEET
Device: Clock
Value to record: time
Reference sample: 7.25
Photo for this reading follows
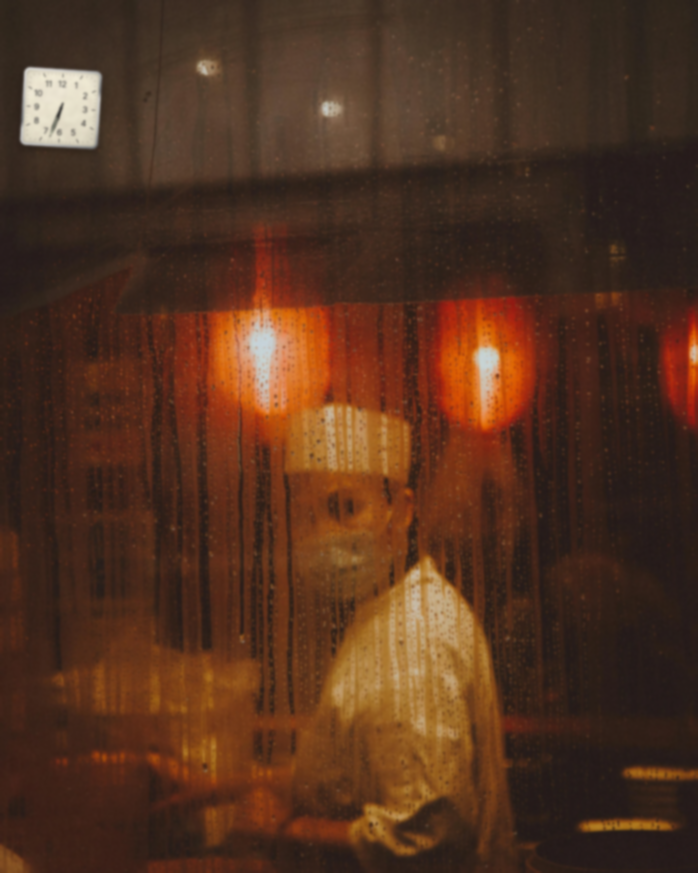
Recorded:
6.33
